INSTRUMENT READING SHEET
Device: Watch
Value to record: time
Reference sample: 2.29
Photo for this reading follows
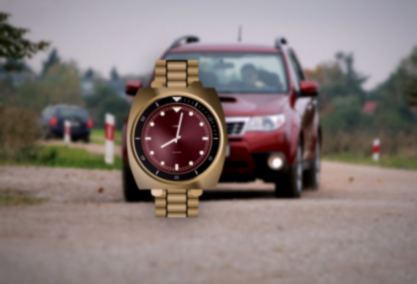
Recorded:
8.02
